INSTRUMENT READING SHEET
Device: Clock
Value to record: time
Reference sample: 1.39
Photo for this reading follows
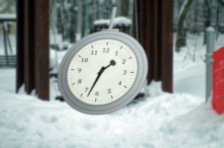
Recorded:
1.33
